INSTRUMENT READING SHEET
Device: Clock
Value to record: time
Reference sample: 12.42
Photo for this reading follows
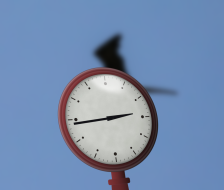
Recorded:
2.44
